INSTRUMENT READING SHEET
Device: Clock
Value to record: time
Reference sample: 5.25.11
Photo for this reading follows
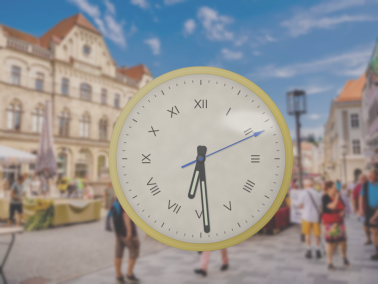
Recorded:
6.29.11
